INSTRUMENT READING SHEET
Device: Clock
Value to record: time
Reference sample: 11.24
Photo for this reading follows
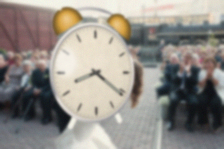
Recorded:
8.21
